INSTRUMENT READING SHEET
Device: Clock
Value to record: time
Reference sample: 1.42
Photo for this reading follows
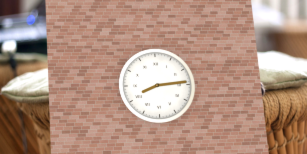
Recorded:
8.14
